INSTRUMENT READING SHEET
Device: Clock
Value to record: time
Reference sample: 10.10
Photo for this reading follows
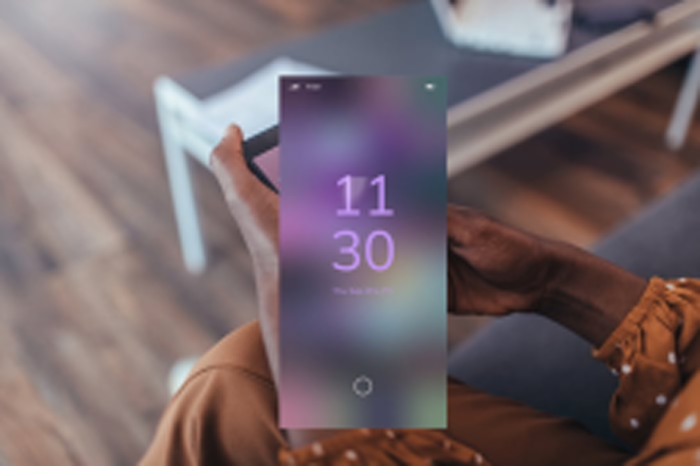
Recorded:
11.30
